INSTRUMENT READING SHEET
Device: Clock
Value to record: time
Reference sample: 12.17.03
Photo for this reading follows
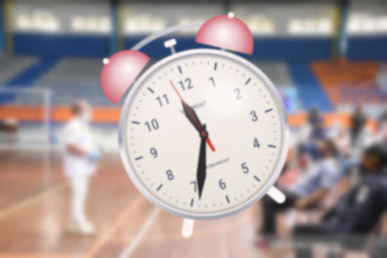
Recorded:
11.33.58
